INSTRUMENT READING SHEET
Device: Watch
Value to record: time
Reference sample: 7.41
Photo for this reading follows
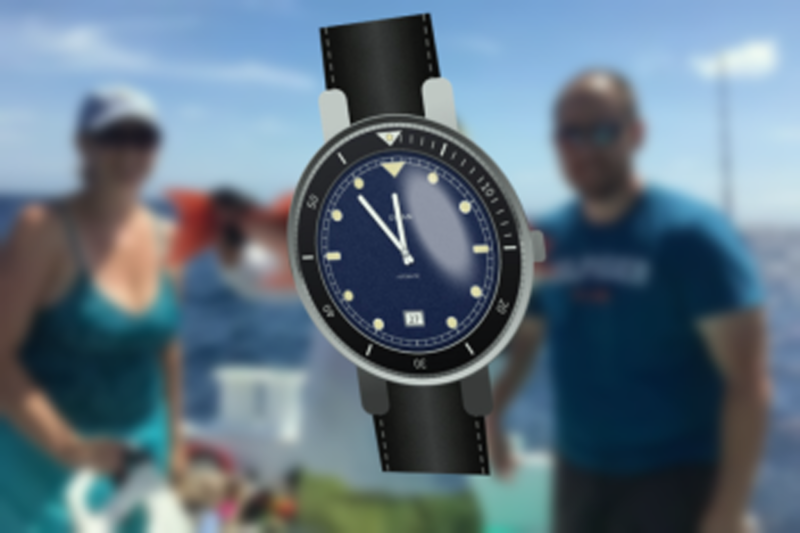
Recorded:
11.54
